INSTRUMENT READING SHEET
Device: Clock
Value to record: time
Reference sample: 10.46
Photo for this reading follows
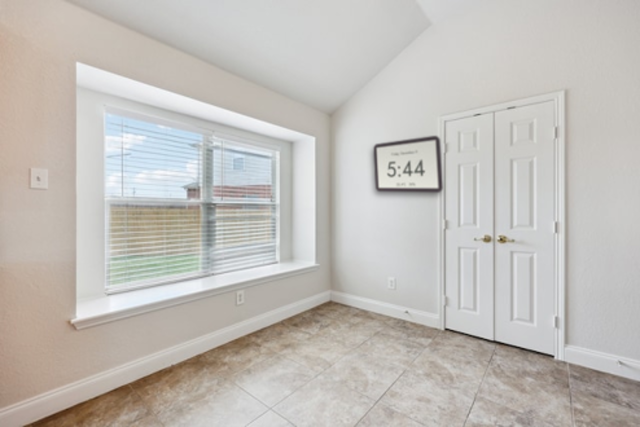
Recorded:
5.44
